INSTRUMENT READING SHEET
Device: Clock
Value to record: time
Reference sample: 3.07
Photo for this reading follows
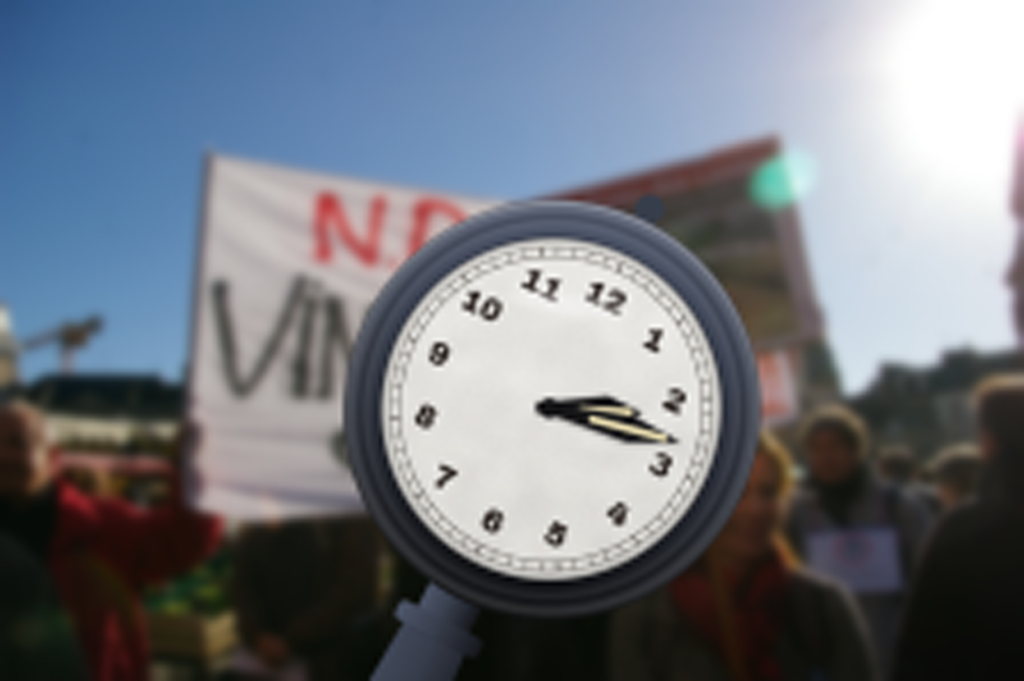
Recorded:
2.13
